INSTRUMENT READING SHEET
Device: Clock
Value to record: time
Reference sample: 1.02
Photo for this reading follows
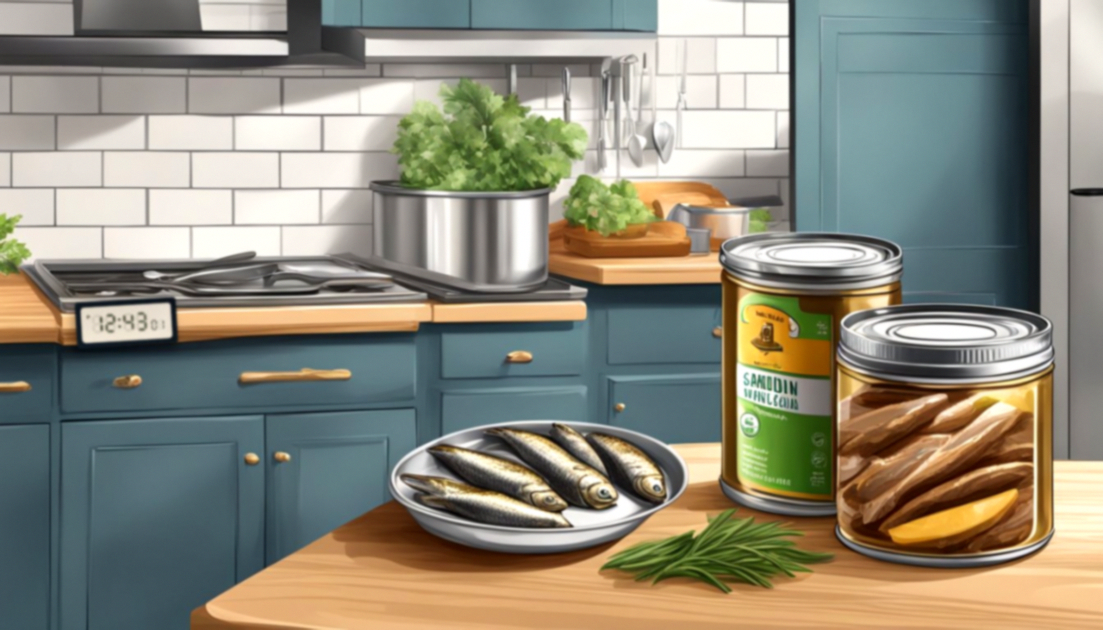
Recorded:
12.43
